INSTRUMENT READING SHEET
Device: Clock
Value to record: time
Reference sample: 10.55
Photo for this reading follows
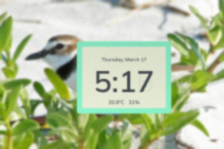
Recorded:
5.17
